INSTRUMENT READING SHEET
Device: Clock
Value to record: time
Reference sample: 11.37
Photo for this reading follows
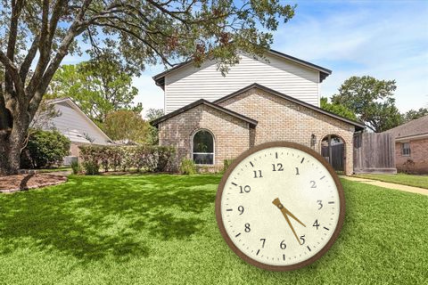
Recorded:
4.26
